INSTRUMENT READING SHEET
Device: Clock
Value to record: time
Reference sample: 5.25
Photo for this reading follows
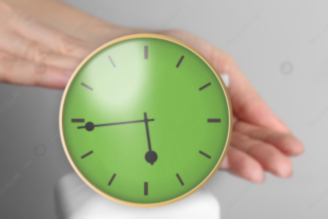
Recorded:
5.44
